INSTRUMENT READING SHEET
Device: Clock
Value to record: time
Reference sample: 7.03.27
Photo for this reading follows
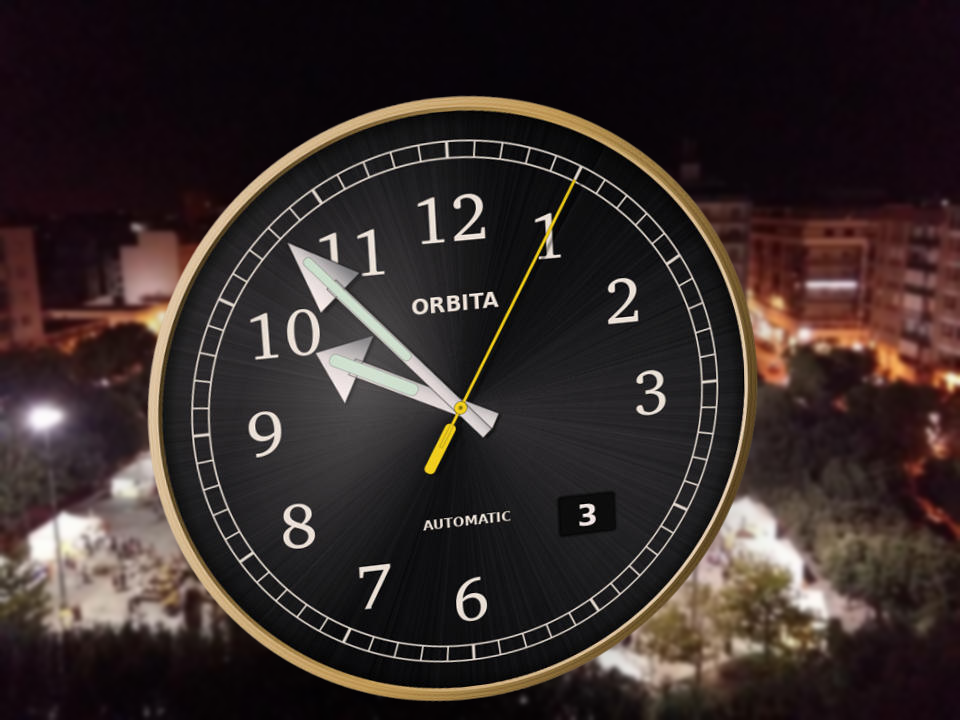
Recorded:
9.53.05
